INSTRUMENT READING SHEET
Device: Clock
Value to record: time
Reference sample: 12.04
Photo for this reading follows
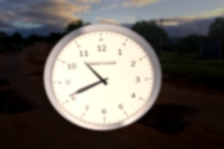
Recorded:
10.41
